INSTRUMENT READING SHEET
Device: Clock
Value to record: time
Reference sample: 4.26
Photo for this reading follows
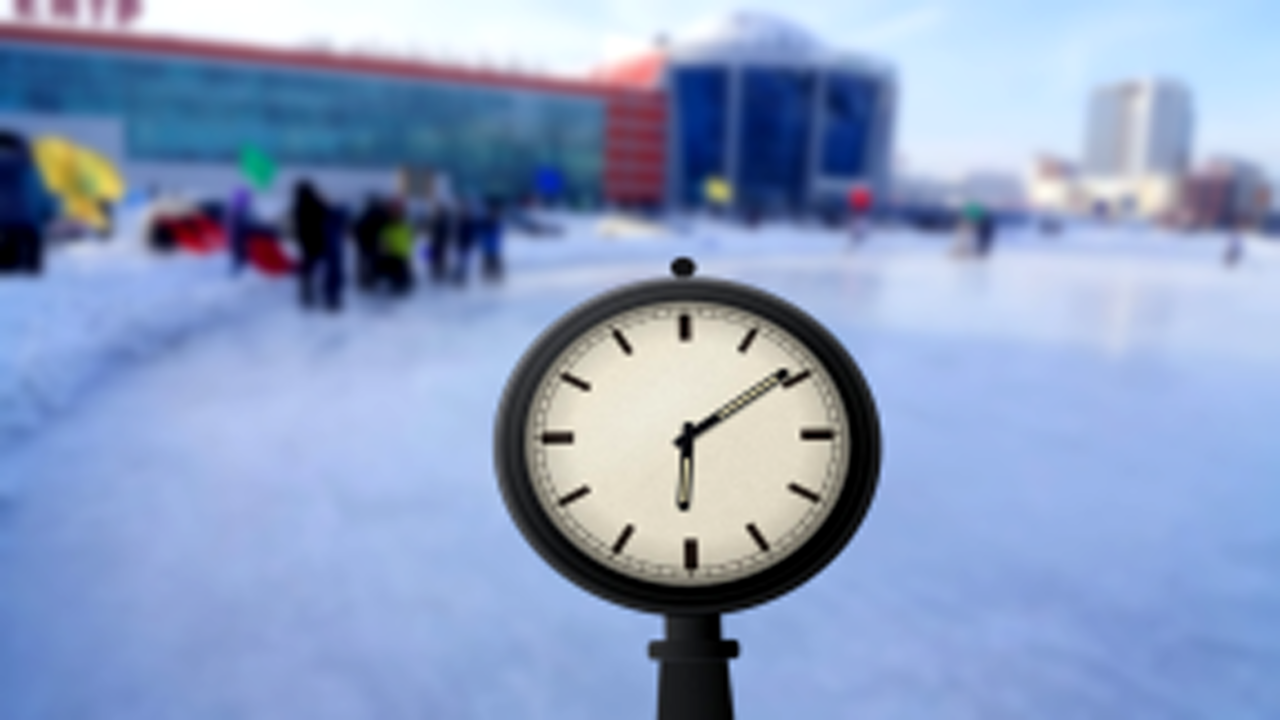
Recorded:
6.09
